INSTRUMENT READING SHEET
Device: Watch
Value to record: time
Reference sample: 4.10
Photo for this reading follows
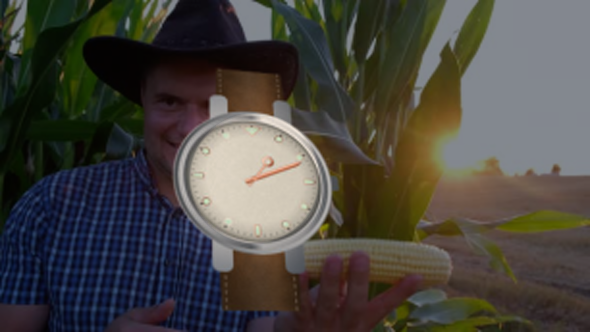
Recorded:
1.11
